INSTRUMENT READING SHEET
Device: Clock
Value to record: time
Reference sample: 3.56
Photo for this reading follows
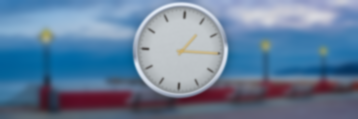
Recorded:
1.15
